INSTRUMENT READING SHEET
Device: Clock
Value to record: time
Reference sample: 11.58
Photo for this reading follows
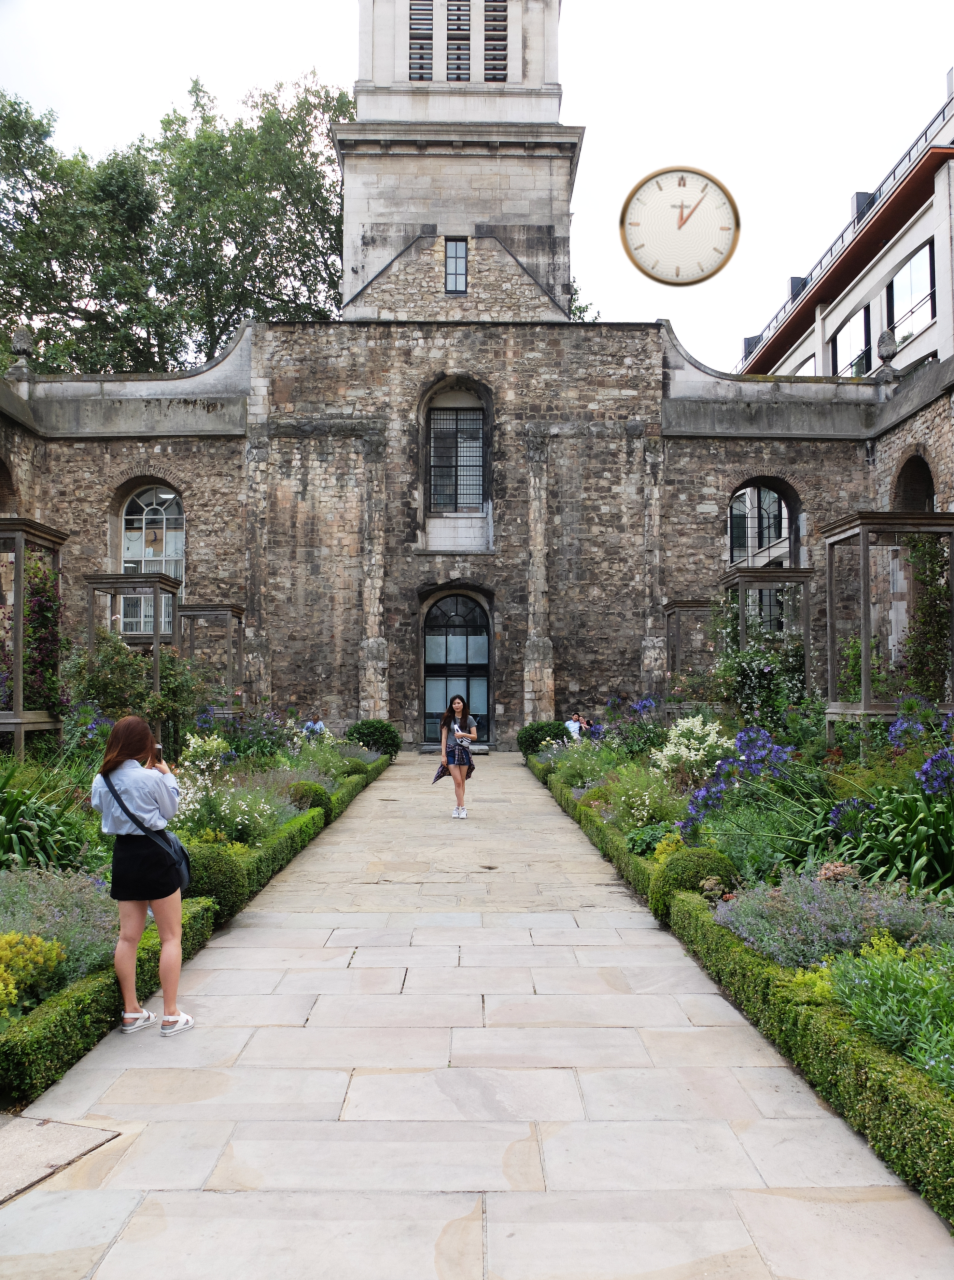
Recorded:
12.06
